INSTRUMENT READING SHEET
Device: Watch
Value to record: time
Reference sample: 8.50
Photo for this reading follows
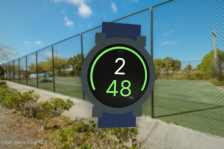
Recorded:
2.48
